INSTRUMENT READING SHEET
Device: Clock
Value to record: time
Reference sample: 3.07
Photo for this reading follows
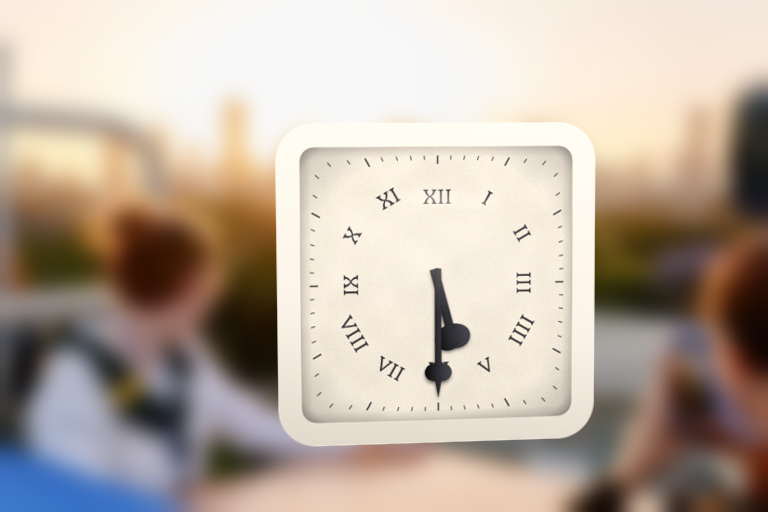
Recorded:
5.30
